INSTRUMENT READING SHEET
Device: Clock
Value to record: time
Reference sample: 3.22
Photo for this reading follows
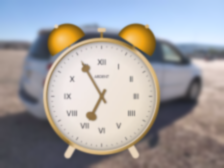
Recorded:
6.55
